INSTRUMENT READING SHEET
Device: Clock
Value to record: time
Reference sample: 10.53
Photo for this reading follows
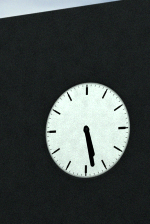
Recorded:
5.28
